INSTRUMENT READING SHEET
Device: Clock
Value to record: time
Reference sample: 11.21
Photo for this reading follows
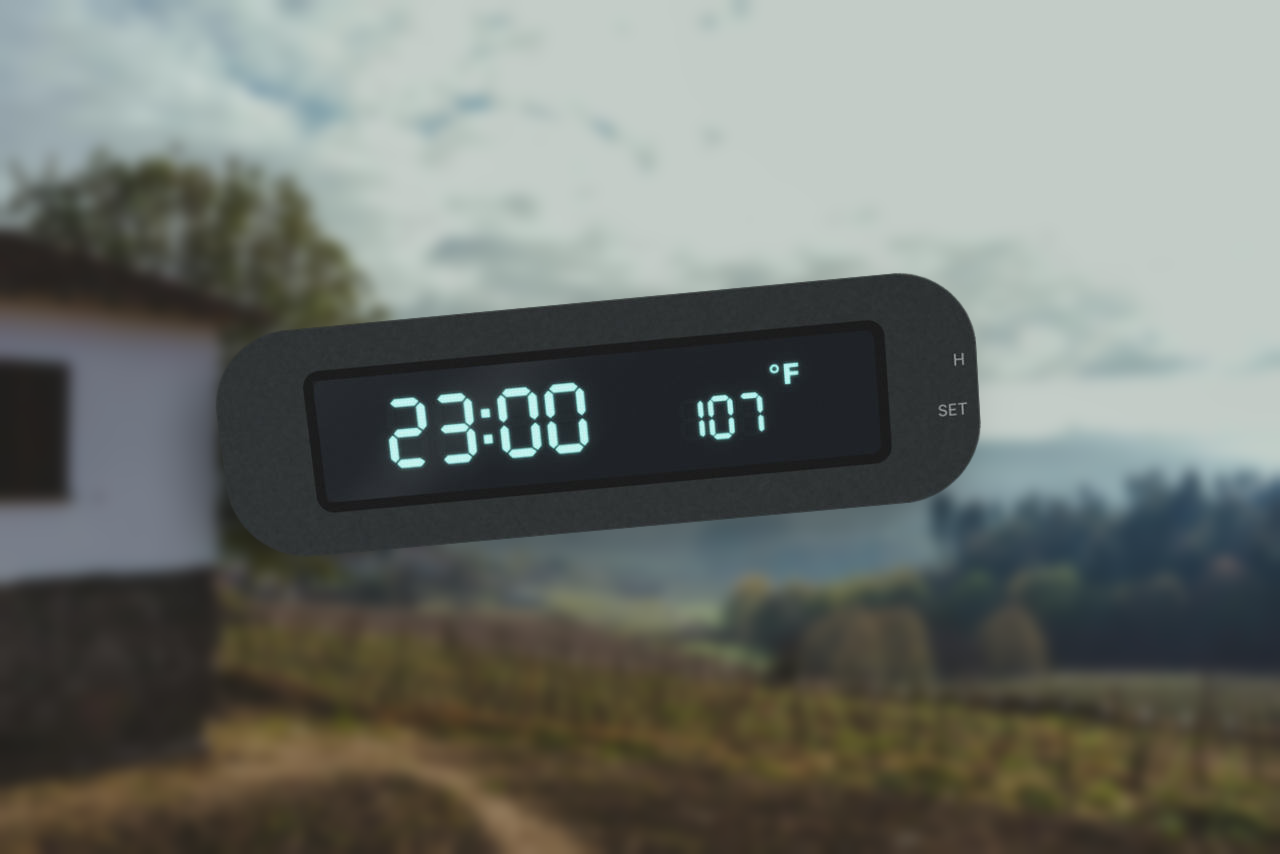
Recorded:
23.00
